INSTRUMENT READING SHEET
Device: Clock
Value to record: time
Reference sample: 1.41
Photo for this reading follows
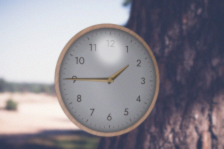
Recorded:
1.45
